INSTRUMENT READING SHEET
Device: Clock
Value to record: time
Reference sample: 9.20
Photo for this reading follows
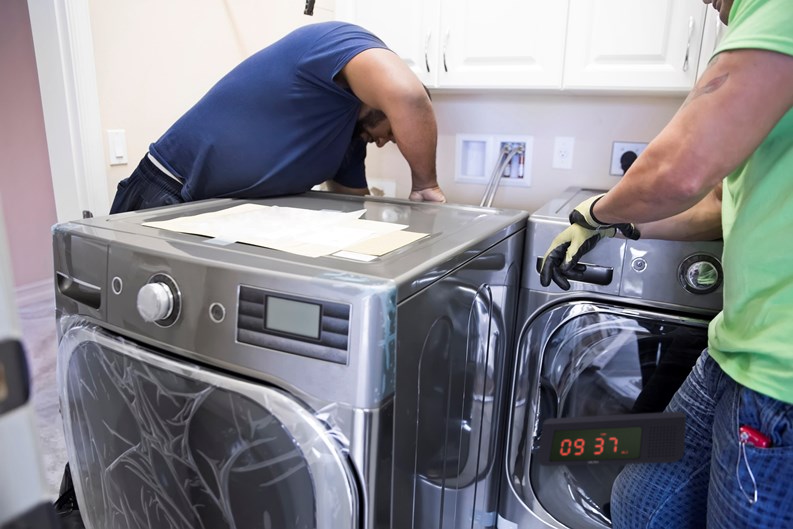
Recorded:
9.37
